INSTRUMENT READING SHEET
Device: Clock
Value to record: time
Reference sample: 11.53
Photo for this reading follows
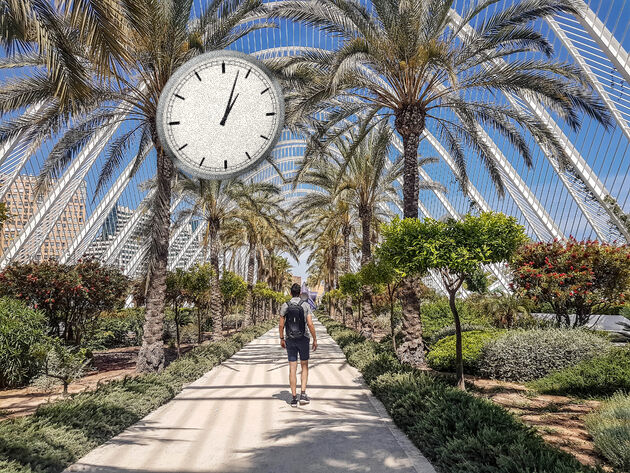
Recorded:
1.03
